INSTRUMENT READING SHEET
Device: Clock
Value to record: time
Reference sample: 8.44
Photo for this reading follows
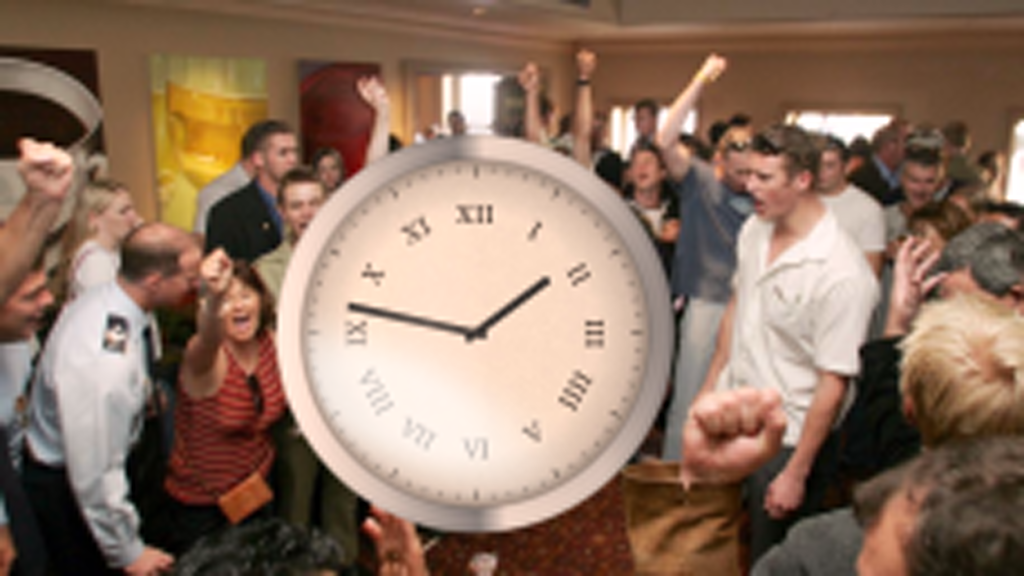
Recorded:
1.47
